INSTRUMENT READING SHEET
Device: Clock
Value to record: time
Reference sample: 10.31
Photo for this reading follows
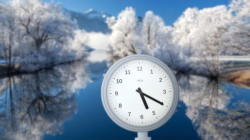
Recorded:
5.20
